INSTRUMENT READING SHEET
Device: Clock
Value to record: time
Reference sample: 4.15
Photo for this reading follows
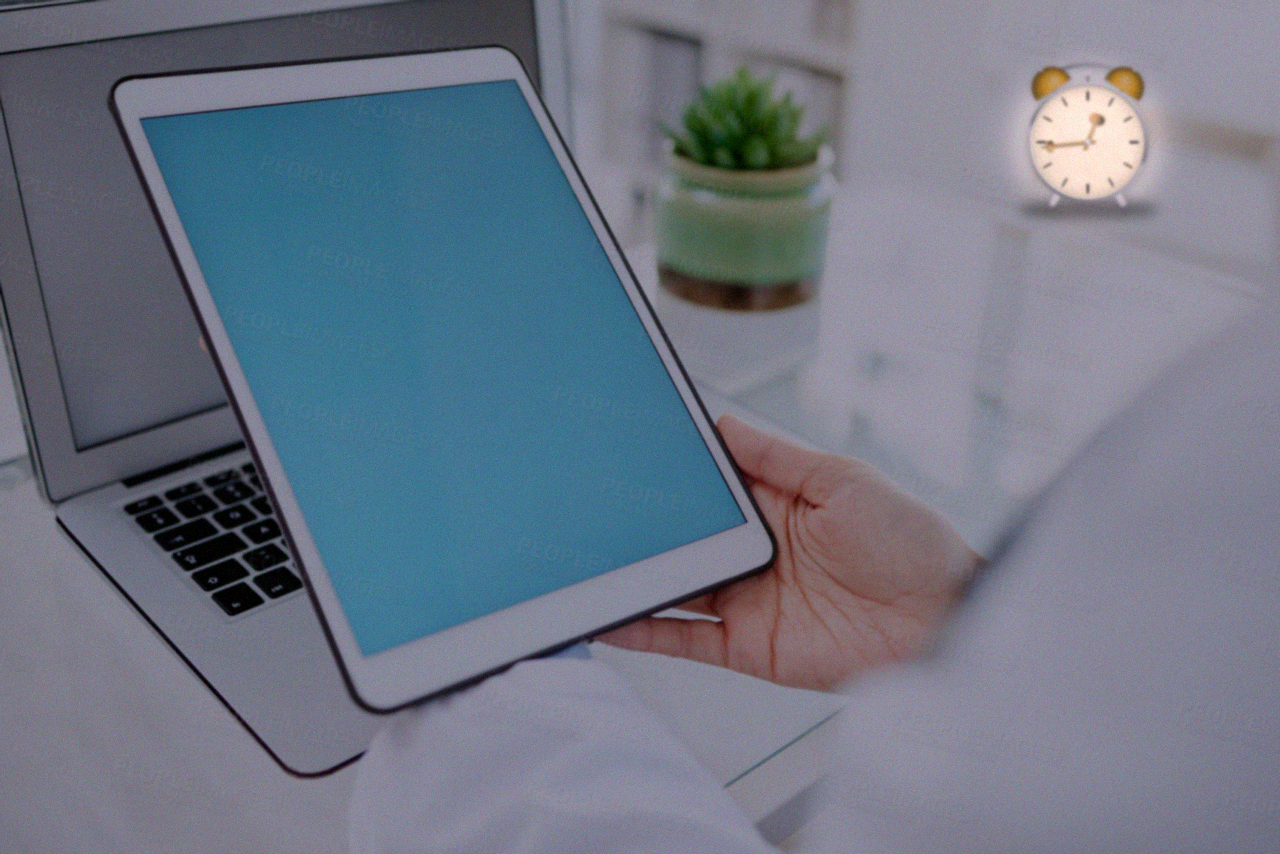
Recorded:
12.44
